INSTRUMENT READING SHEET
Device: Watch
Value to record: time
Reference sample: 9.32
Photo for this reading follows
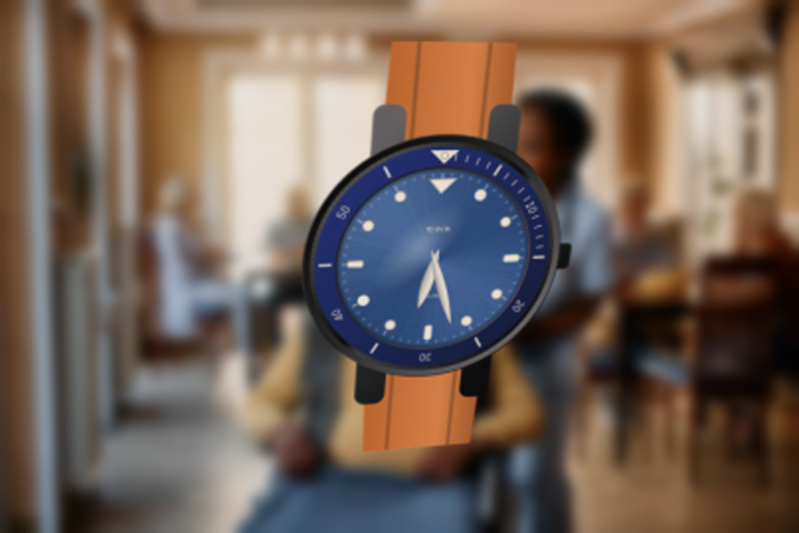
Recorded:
6.27
